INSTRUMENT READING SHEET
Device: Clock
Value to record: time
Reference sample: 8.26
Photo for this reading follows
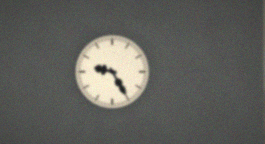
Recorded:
9.25
